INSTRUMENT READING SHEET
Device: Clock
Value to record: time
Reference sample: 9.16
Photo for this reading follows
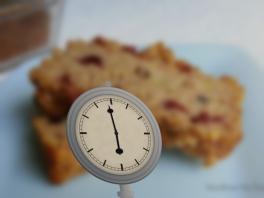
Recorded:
5.59
